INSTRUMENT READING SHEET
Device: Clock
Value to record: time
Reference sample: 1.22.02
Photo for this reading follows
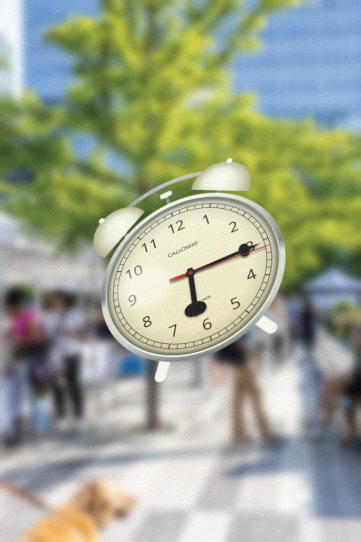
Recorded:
6.15.16
